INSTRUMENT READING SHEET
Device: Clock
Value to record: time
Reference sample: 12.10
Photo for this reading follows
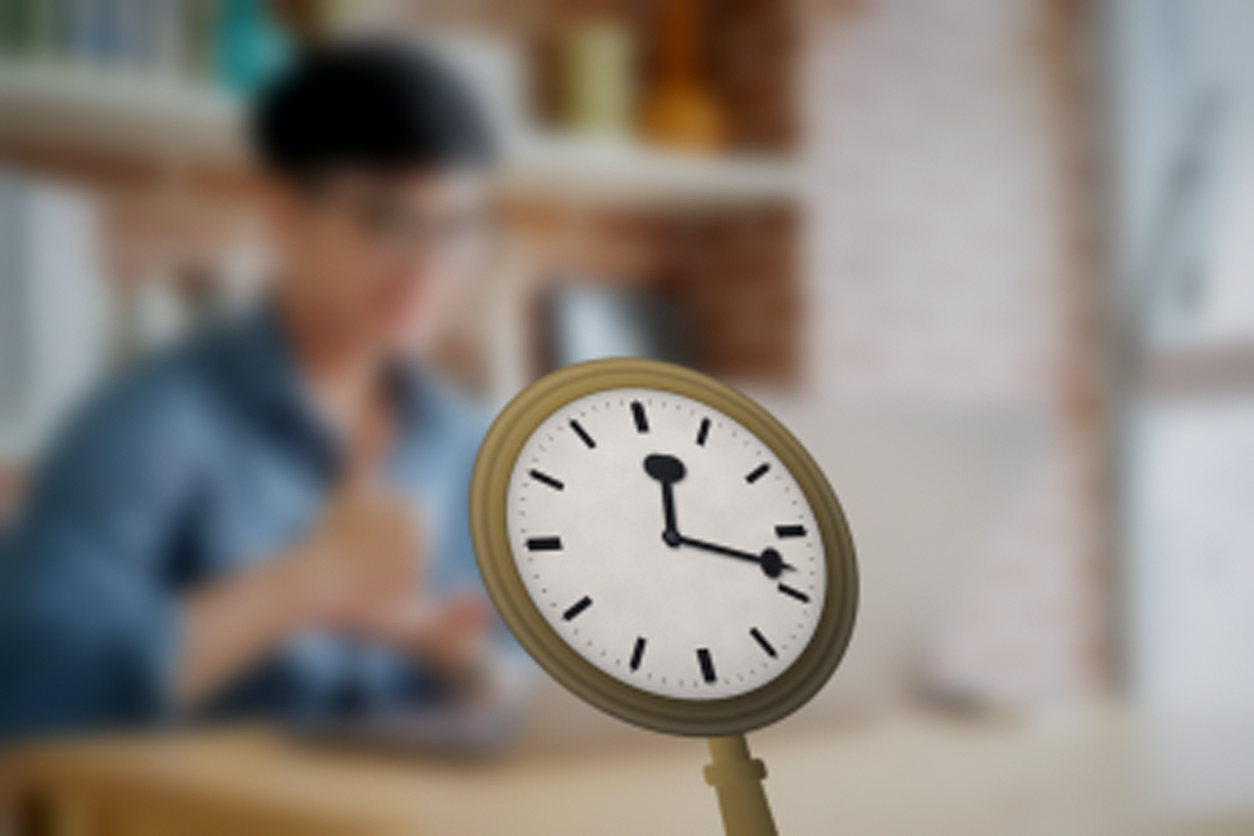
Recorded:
12.18
